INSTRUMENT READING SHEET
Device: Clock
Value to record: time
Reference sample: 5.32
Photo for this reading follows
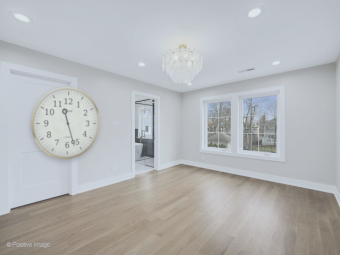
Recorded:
11.27
